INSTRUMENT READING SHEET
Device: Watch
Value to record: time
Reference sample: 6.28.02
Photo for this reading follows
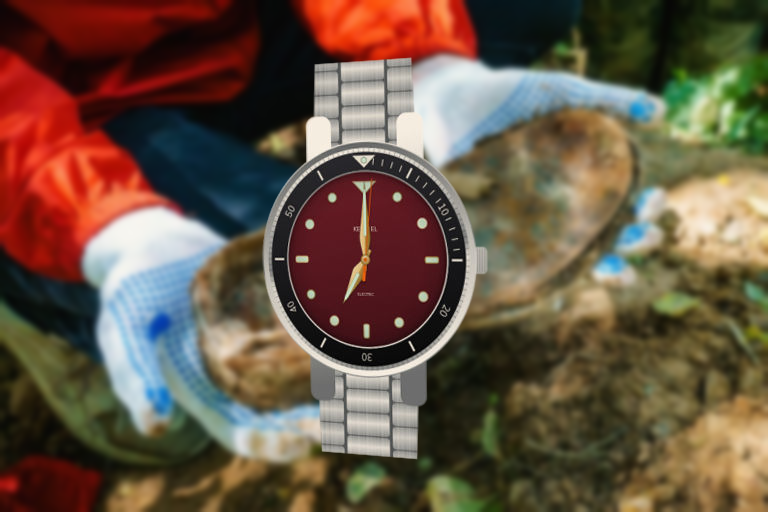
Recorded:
7.00.01
